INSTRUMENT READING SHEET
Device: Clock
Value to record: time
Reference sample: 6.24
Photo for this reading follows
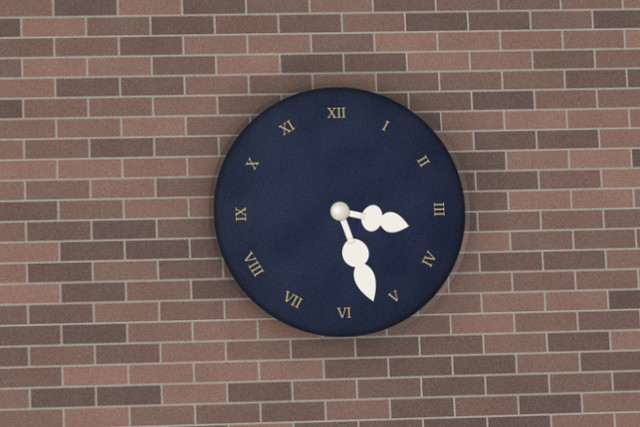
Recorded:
3.27
